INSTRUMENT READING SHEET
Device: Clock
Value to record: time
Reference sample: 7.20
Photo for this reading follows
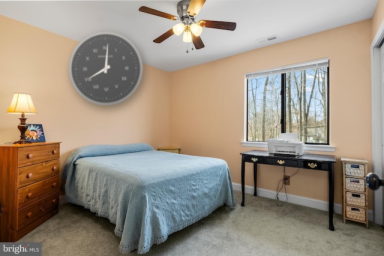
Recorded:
8.01
